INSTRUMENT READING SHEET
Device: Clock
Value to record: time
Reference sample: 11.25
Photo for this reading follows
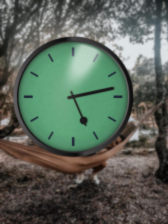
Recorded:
5.13
